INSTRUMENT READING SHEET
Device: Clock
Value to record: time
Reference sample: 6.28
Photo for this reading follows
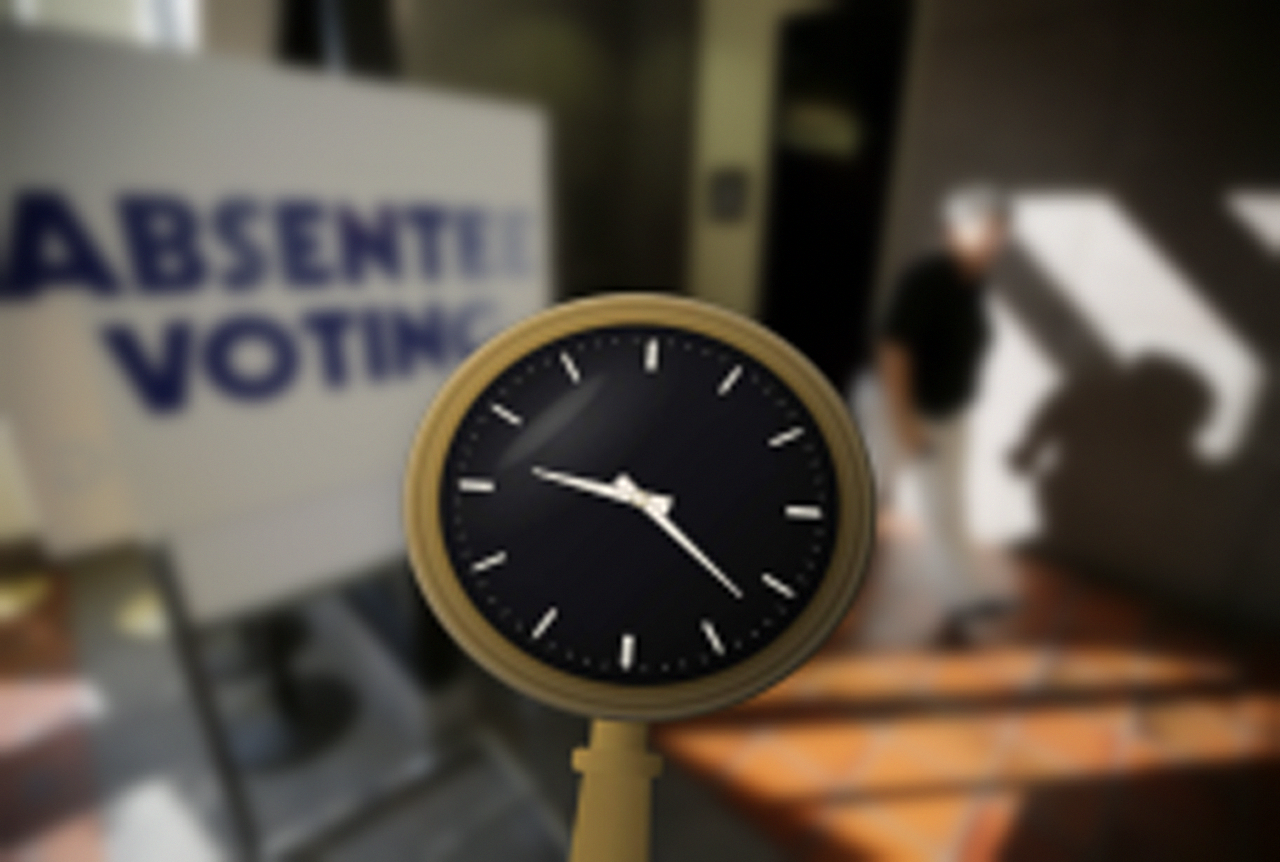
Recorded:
9.22
